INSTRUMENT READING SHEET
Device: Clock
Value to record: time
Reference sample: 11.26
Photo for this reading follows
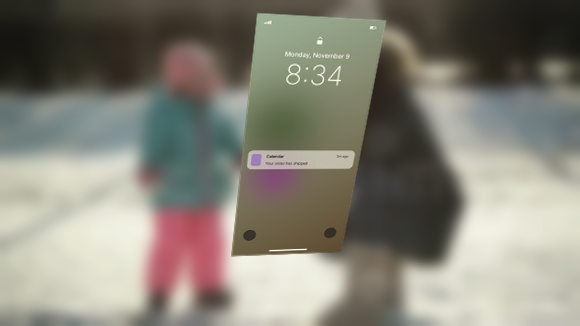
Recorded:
8.34
